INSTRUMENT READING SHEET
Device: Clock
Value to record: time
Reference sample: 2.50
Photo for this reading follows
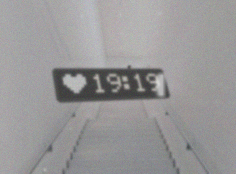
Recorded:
19.19
